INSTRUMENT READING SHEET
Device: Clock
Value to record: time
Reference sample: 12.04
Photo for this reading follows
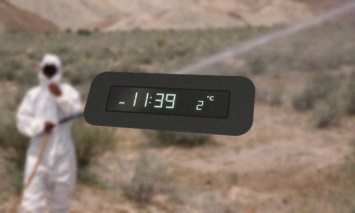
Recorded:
11.39
